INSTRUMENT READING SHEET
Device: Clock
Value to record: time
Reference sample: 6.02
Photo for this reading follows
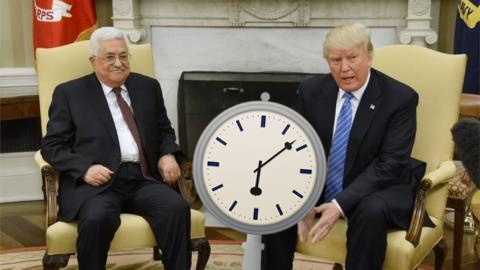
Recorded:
6.08
